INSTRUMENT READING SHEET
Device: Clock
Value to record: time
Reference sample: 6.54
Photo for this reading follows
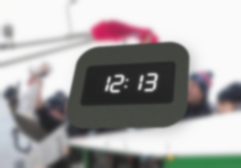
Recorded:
12.13
